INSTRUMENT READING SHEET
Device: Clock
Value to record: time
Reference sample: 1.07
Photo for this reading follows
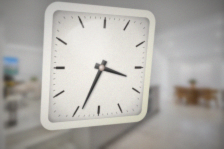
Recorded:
3.34
